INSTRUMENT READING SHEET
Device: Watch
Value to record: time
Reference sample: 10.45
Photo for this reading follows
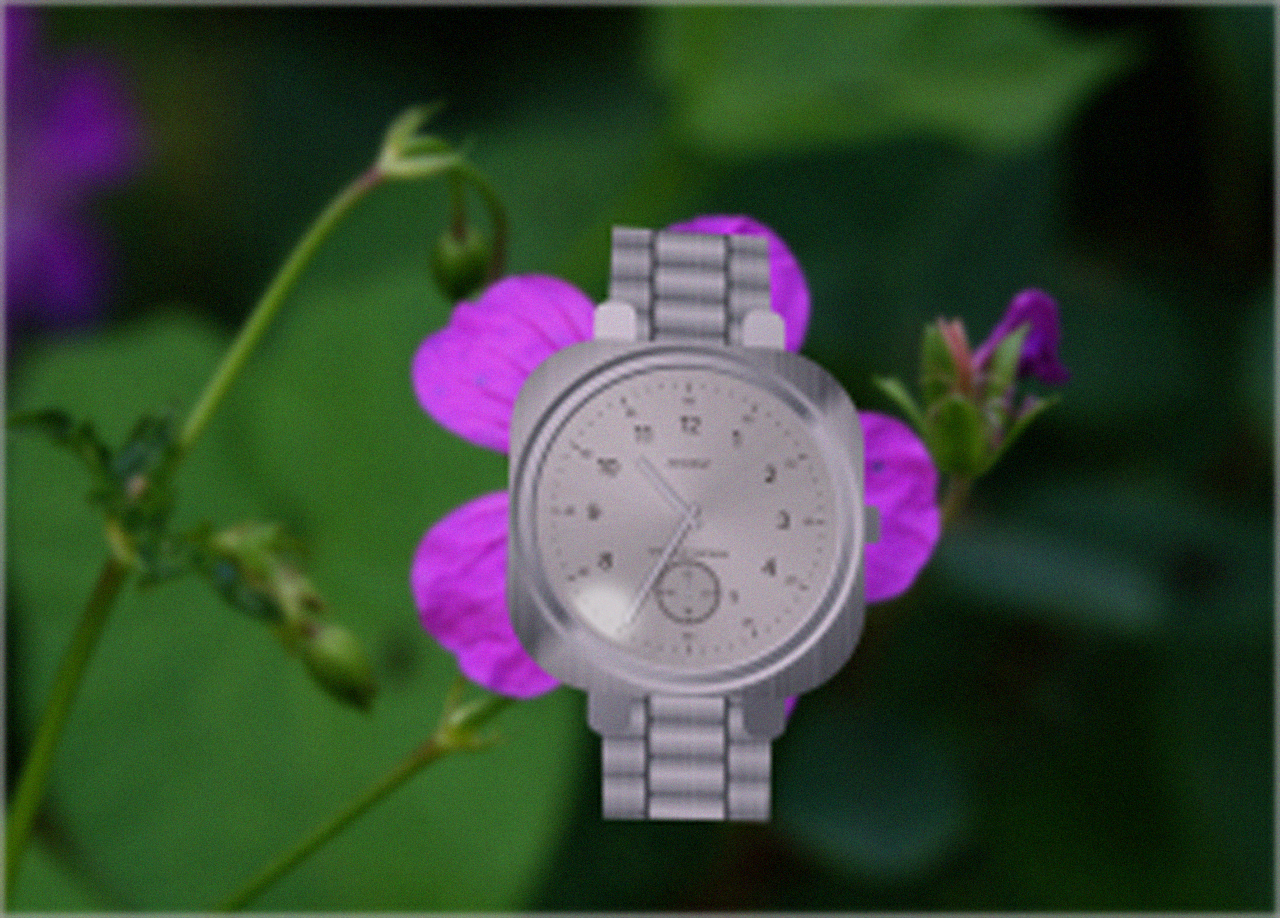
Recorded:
10.35
